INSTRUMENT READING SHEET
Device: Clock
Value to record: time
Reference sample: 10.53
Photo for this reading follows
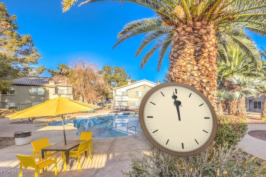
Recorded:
11.59
